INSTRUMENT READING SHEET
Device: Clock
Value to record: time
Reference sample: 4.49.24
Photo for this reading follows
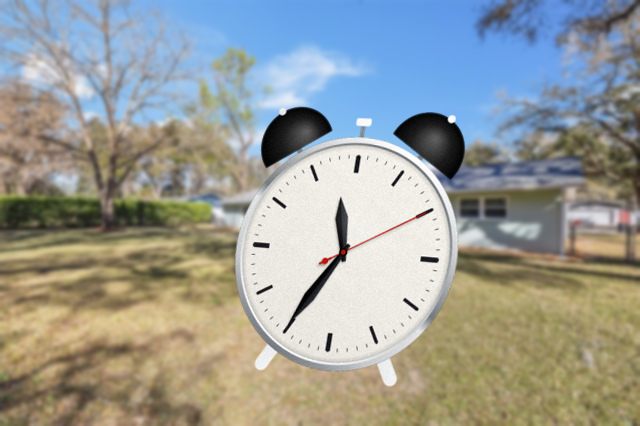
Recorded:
11.35.10
